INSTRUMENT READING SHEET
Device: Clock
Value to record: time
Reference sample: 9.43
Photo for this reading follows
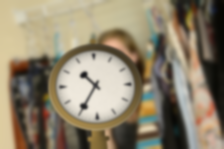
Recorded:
10.35
